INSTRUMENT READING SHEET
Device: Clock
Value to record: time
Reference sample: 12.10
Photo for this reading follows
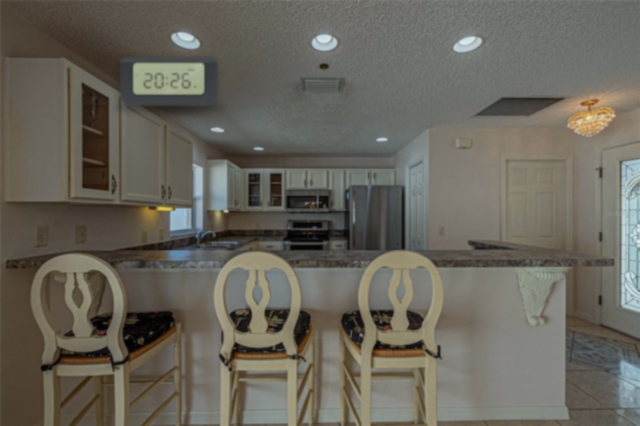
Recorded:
20.26
